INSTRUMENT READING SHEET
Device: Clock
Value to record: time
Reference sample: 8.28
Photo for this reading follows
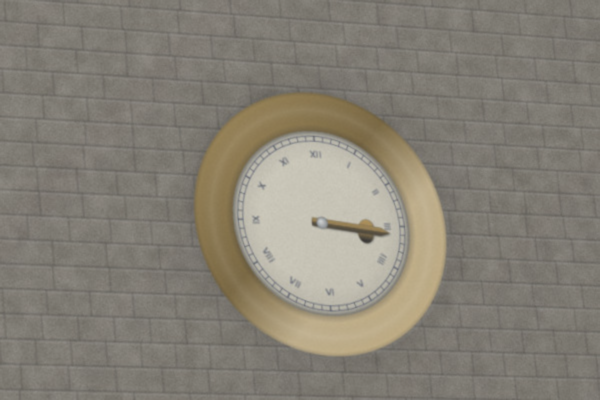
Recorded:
3.16
